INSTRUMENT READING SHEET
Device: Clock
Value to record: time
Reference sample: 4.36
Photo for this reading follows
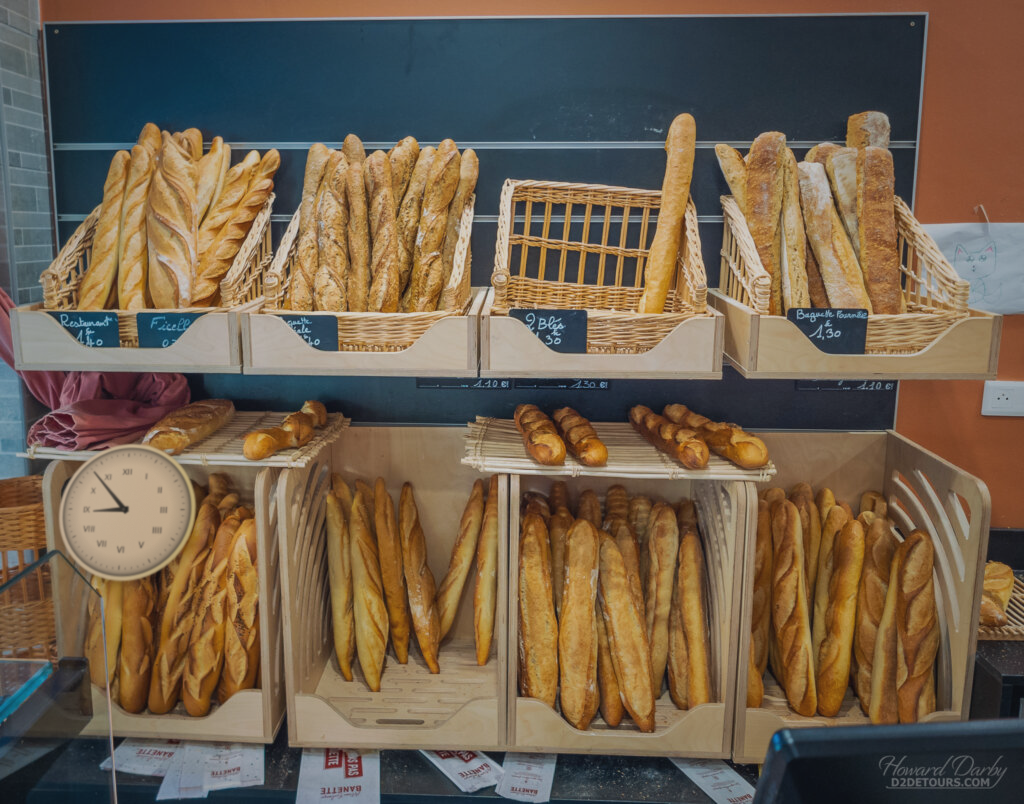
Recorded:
8.53
